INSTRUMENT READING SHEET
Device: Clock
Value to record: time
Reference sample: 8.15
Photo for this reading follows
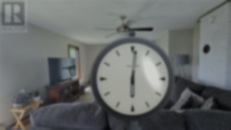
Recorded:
6.01
